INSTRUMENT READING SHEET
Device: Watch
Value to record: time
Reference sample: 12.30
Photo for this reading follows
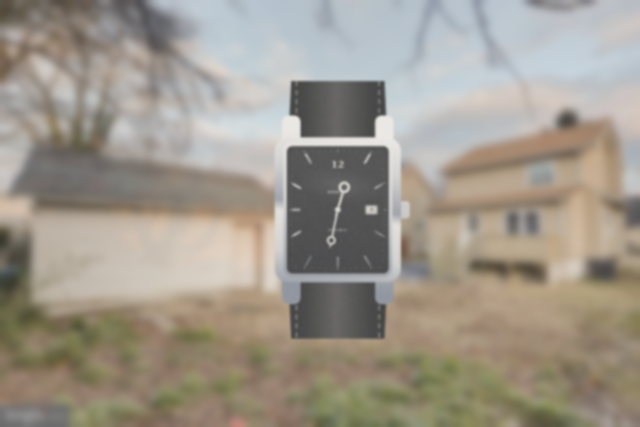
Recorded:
12.32
